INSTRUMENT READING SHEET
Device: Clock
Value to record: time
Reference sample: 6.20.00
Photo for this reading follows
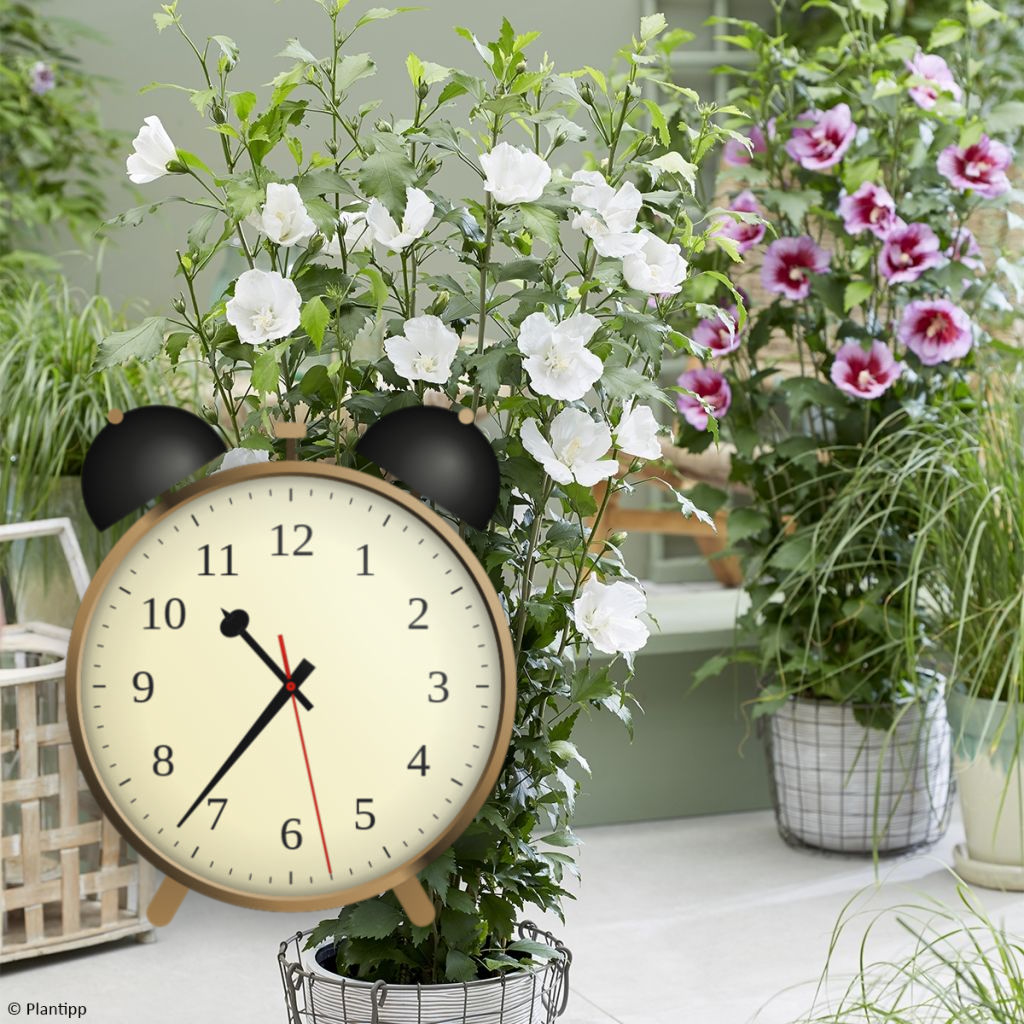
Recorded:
10.36.28
